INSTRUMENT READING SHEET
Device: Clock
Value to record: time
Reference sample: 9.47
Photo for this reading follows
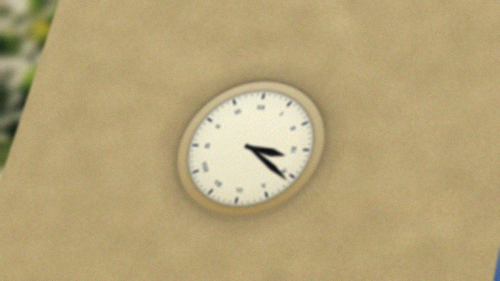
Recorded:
3.21
